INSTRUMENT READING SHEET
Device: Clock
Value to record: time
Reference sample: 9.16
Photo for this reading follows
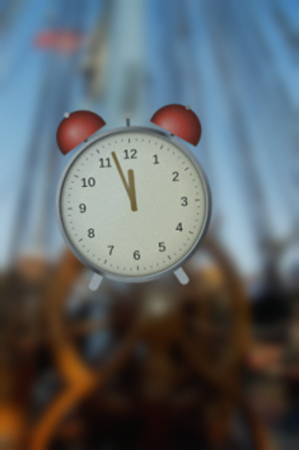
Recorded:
11.57
